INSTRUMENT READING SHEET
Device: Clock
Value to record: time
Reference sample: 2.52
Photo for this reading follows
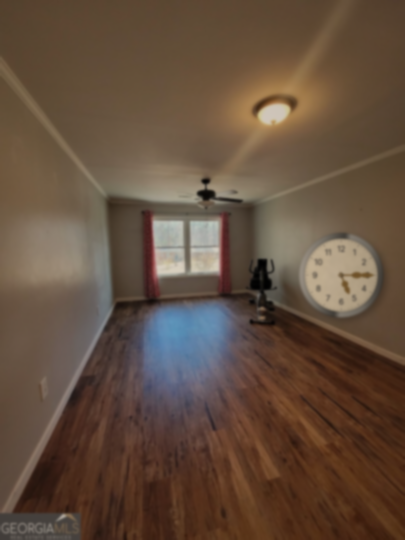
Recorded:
5.15
